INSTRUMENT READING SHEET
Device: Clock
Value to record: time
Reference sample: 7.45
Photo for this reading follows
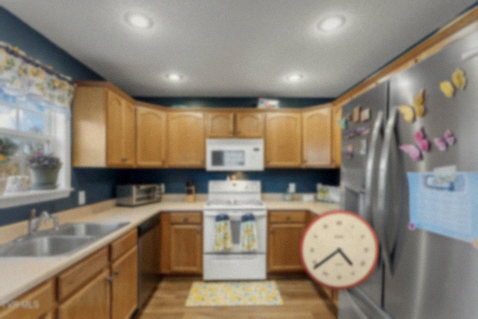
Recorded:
4.39
